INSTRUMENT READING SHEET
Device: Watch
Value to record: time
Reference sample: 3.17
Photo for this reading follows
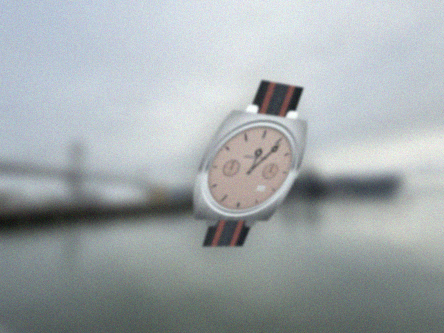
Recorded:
12.06
